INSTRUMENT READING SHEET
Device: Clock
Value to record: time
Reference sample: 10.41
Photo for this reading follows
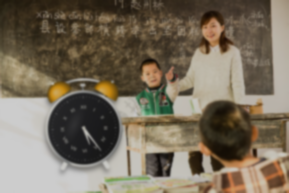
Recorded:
5.24
